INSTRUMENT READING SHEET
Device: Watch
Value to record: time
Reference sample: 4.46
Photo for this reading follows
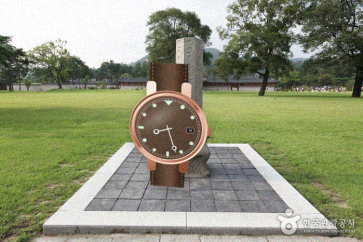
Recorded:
8.27
